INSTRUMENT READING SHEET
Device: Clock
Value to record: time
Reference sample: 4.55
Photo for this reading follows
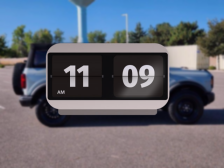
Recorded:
11.09
